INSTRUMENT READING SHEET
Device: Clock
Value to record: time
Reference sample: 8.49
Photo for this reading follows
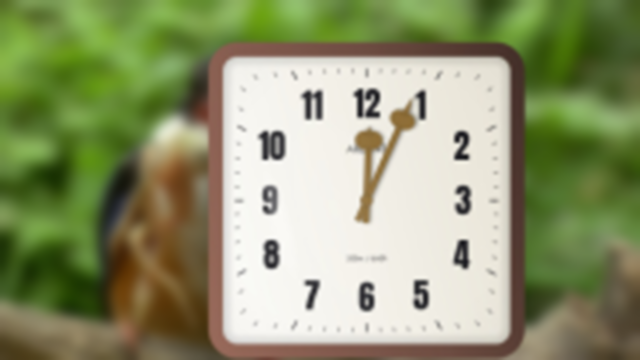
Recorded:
12.04
